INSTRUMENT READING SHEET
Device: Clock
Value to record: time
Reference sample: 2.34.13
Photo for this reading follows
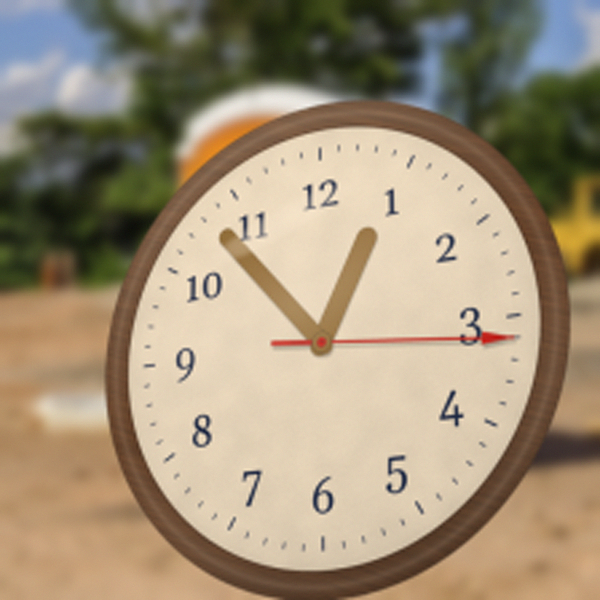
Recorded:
12.53.16
